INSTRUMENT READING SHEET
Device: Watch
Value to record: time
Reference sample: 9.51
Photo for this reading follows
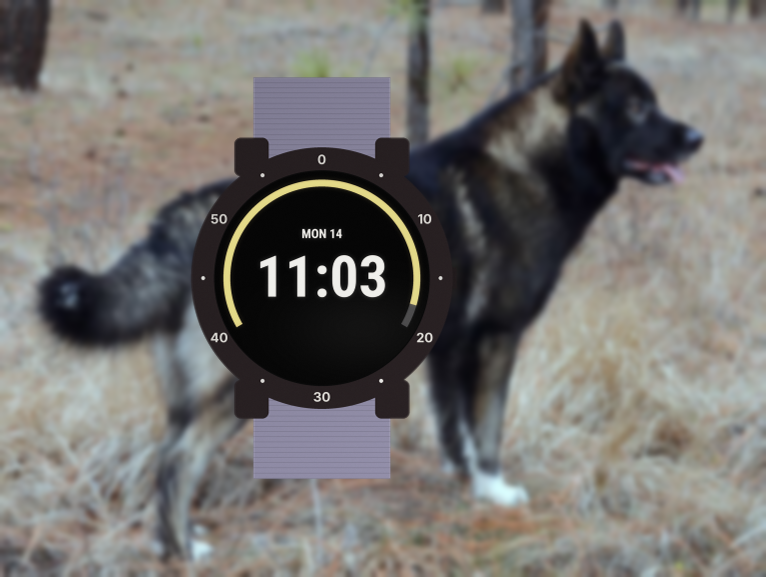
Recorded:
11.03
